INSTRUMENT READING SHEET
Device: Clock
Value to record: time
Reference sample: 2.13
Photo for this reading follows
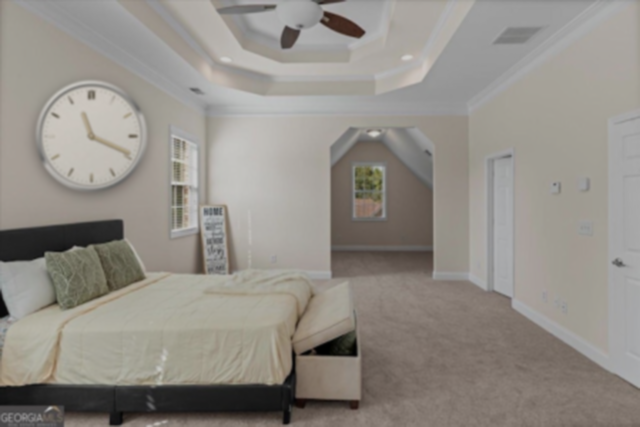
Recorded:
11.19
